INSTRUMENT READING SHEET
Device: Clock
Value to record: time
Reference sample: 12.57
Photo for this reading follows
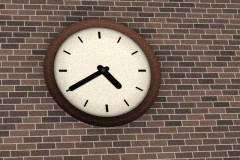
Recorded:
4.40
